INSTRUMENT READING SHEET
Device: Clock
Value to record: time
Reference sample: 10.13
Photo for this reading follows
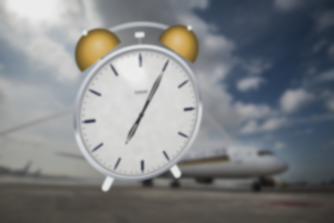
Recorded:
7.05
